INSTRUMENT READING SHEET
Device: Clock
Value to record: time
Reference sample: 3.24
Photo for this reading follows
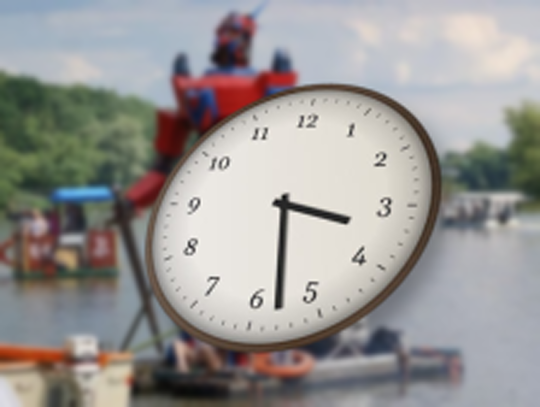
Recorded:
3.28
